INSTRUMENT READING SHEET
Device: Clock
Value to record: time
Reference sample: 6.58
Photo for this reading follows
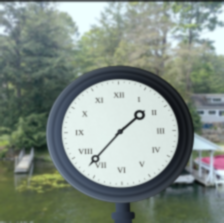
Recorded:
1.37
